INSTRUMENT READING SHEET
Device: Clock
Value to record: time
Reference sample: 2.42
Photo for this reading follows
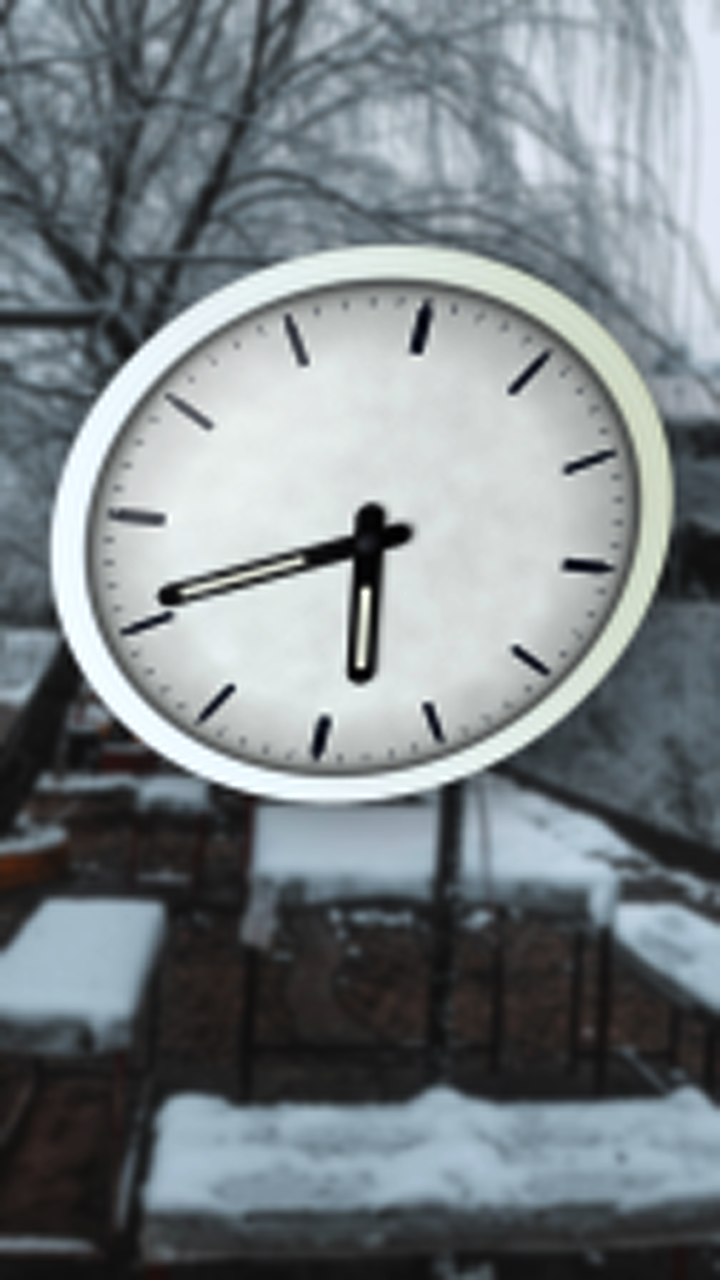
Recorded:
5.41
